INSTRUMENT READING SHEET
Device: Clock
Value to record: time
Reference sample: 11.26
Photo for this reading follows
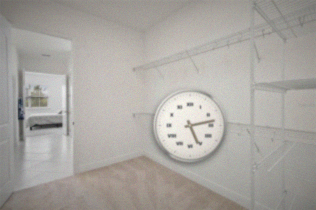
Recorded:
5.13
